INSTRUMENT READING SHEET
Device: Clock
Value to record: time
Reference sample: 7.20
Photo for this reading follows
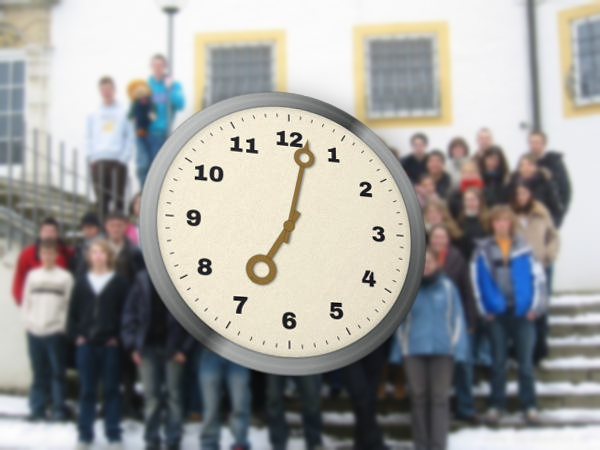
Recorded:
7.02
